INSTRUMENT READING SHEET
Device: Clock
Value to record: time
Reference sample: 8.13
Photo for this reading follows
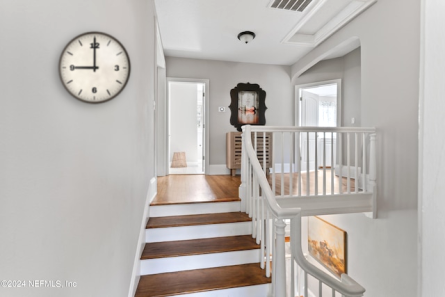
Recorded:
9.00
